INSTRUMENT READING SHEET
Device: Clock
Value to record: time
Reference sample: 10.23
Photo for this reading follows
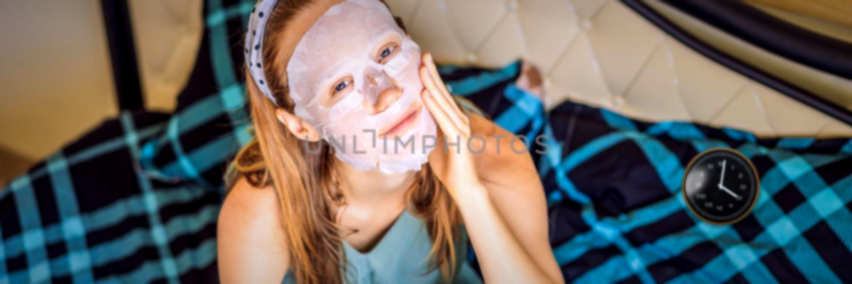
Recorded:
4.01
